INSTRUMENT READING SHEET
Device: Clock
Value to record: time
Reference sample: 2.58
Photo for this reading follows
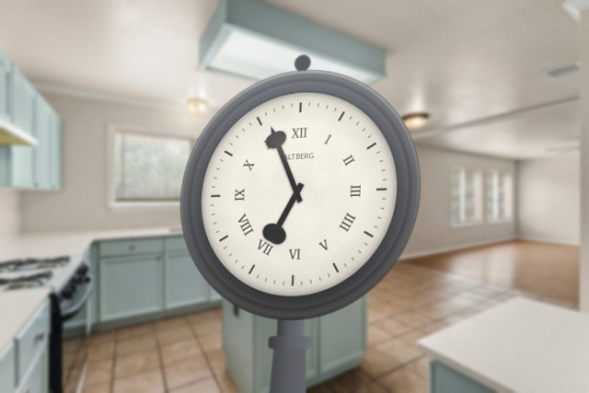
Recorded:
6.56
